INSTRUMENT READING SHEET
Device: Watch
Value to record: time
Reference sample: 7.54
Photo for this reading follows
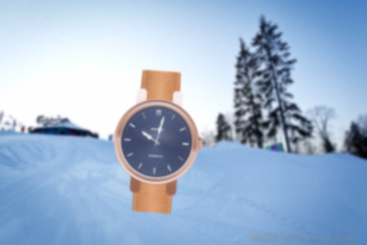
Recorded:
10.02
